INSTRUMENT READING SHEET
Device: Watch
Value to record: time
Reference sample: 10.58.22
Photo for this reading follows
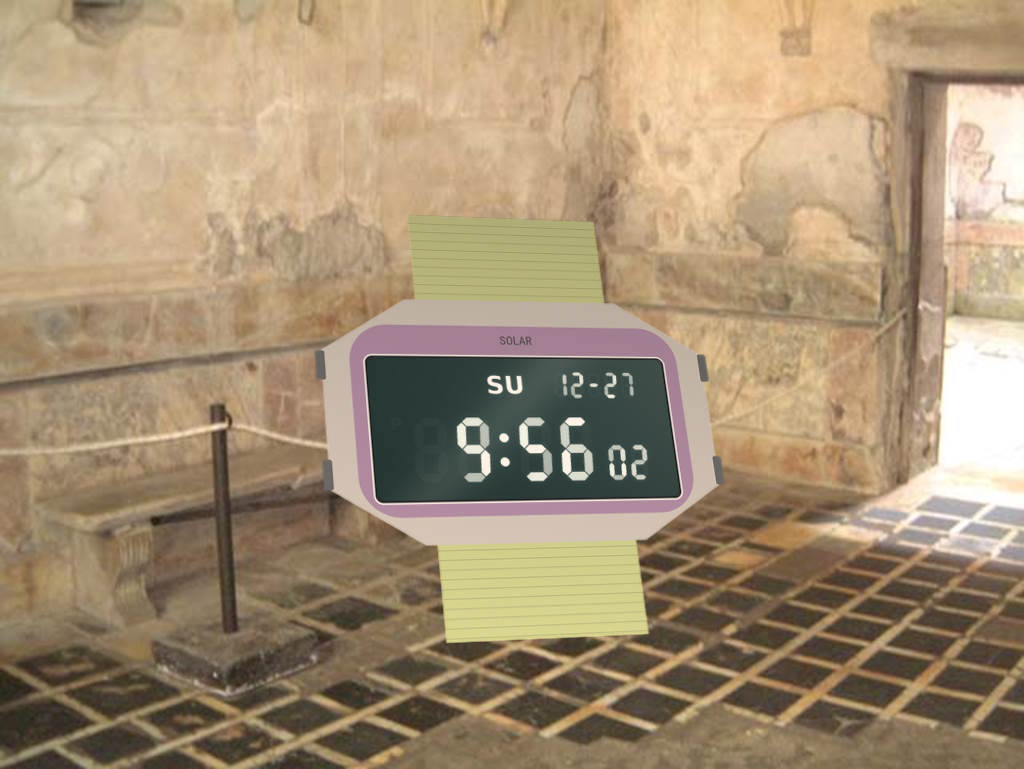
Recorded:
9.56.02
